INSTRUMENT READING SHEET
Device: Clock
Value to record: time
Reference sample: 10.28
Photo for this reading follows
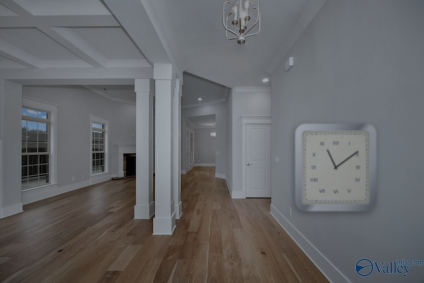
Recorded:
11.09
